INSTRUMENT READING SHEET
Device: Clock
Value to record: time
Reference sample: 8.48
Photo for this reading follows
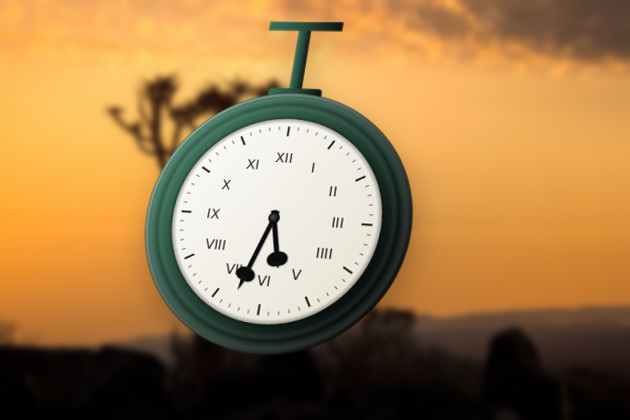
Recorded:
5.33
